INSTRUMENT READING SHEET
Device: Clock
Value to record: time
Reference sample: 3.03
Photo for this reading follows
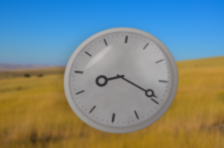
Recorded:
8.19
